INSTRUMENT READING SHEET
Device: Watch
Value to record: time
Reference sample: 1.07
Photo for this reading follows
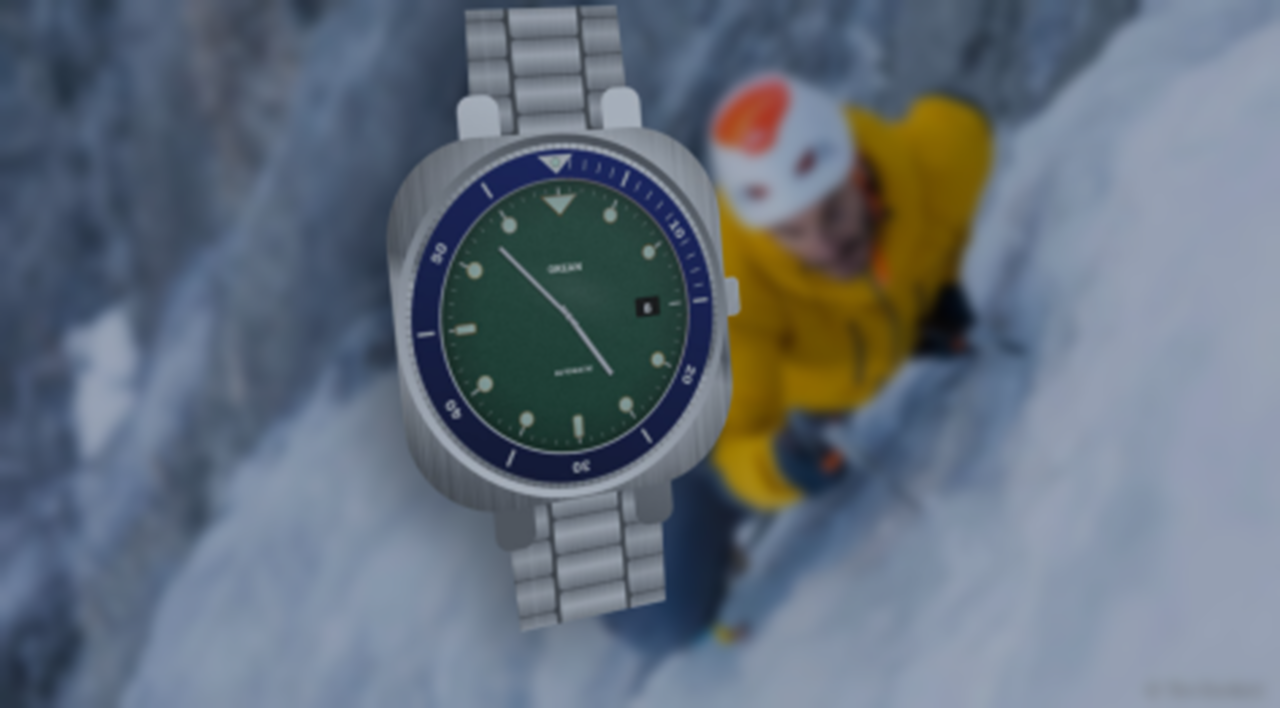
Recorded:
4.53
